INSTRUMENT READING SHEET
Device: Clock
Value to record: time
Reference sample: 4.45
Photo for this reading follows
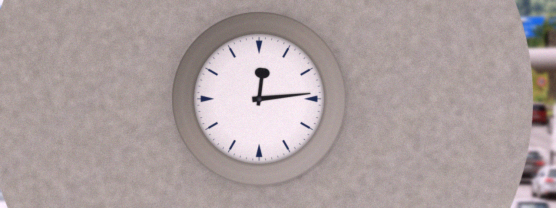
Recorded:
12.14
